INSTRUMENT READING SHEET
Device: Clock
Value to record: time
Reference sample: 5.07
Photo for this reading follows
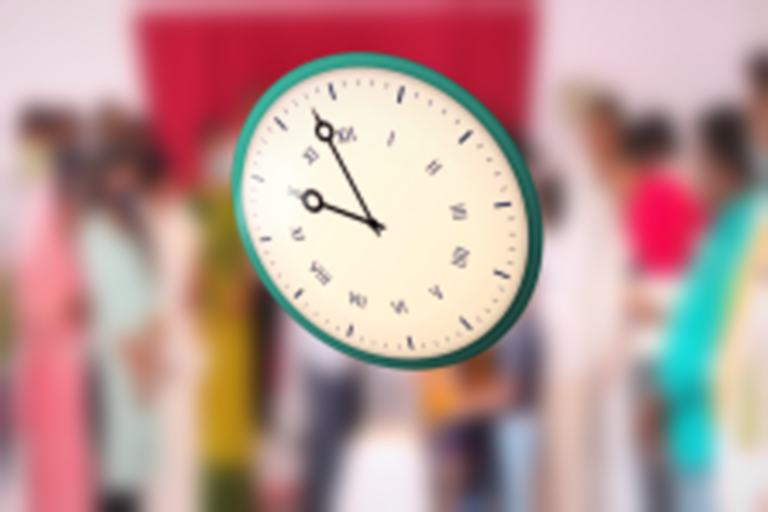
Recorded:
9.58
